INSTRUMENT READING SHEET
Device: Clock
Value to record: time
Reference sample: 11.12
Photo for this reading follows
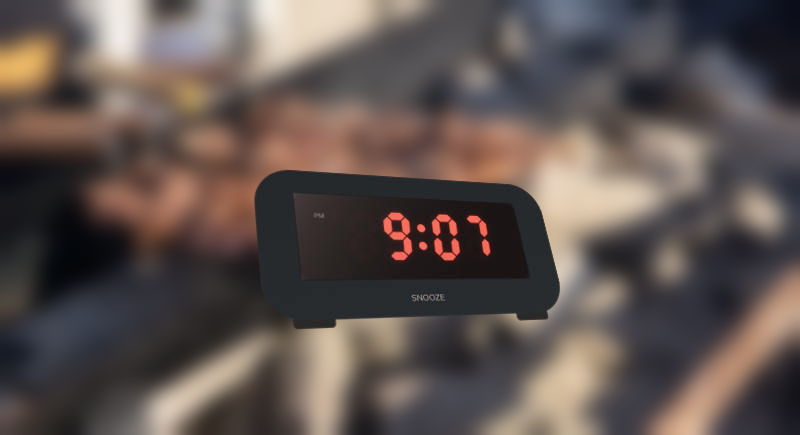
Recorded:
9.07
